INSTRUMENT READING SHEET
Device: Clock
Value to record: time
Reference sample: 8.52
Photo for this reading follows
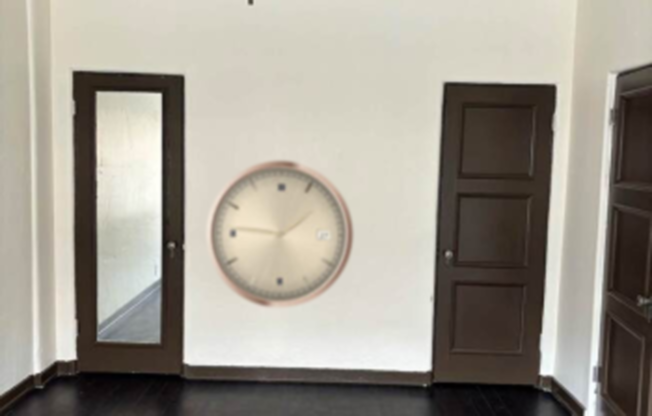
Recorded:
1.46
